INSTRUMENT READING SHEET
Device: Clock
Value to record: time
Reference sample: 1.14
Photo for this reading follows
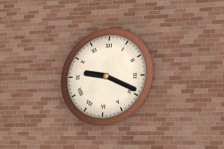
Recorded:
9.19
